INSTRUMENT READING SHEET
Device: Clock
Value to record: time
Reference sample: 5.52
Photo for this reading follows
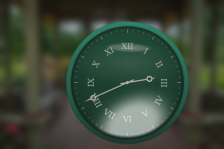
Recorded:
2.41
